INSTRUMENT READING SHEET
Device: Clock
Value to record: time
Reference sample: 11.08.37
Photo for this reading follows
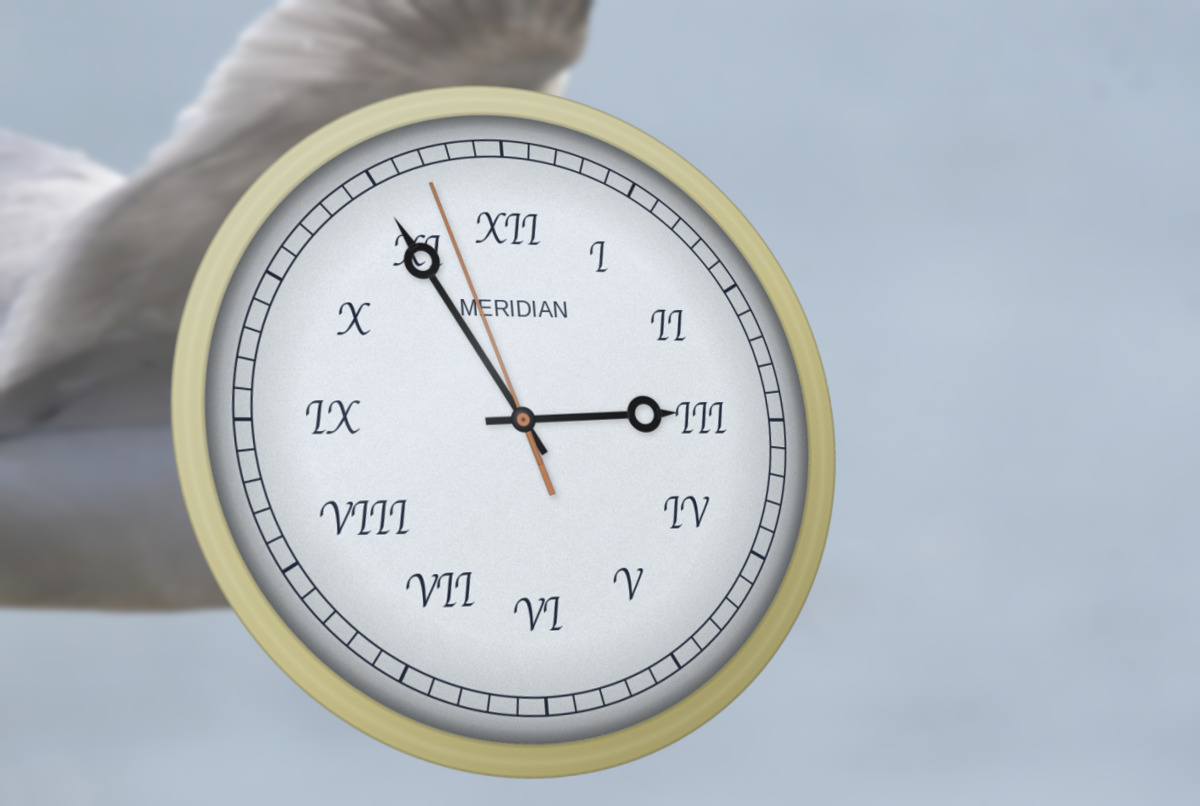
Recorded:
2.54.57
